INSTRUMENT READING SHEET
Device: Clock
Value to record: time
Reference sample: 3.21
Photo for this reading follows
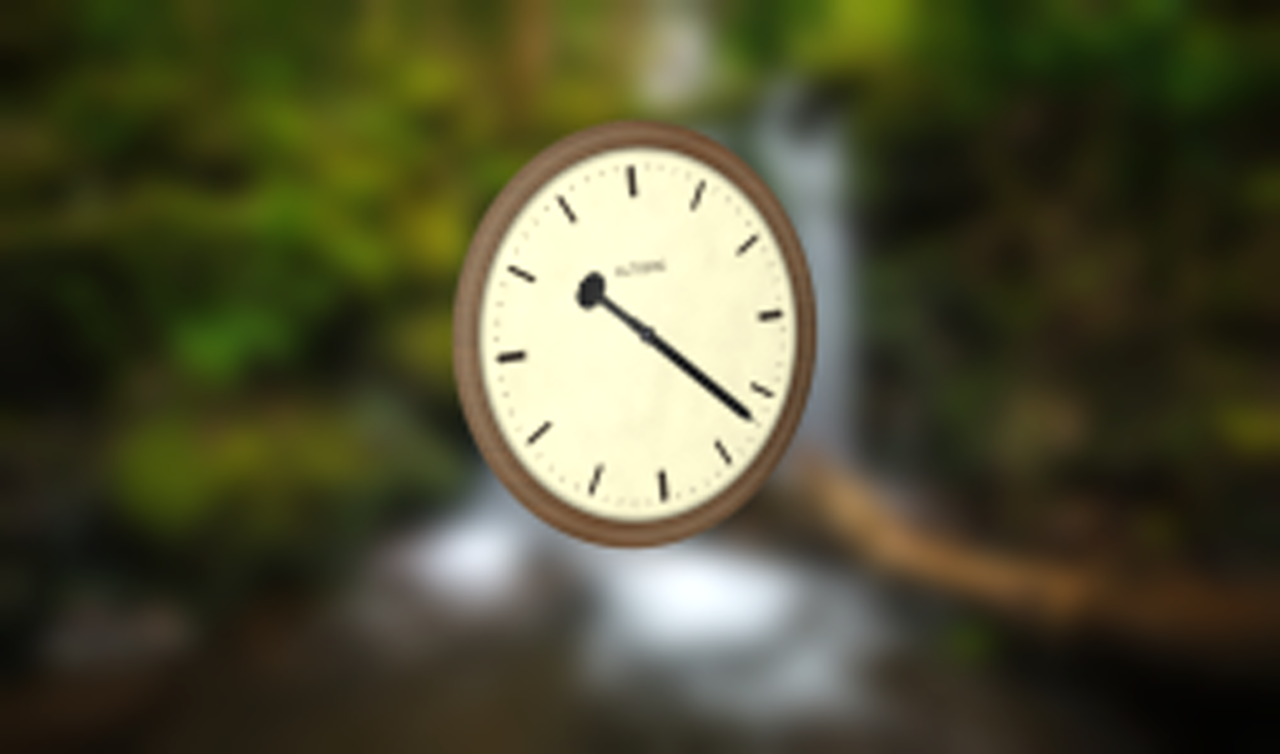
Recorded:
10.22
